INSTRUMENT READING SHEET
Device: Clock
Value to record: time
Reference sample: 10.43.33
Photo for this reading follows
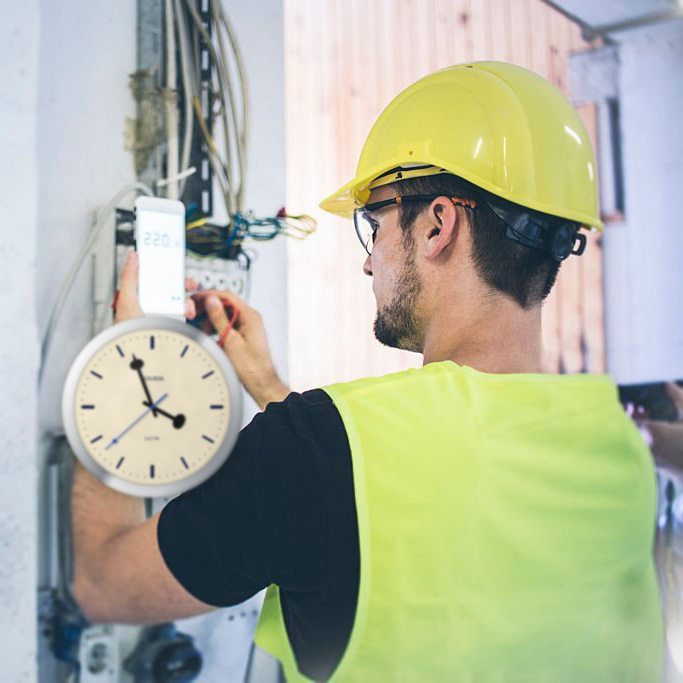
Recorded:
3.56.38
